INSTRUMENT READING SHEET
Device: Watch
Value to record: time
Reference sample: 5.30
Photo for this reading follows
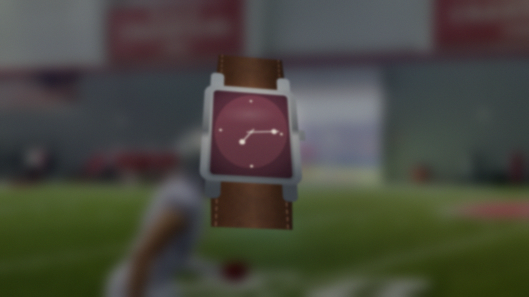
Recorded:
7.14
